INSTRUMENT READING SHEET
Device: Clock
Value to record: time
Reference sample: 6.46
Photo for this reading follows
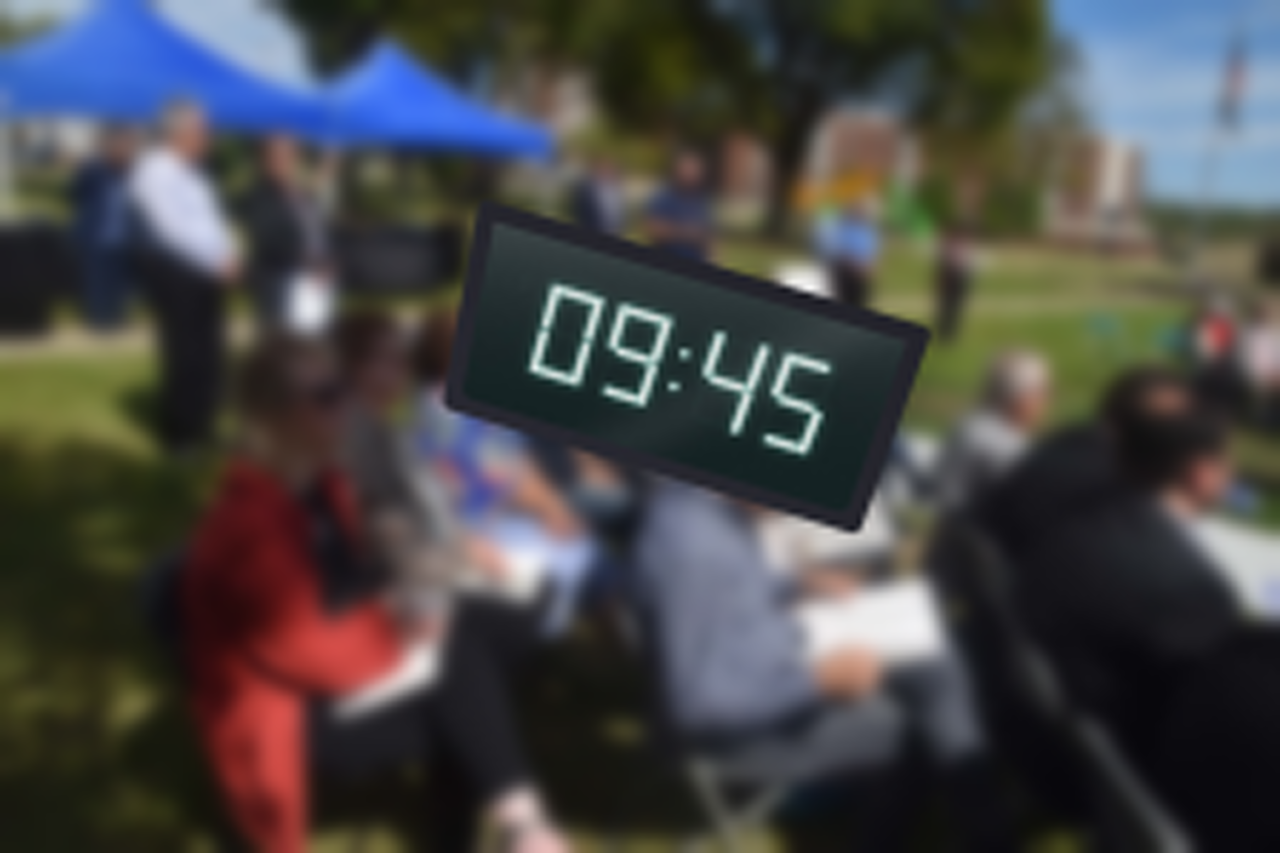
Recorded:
9.45
